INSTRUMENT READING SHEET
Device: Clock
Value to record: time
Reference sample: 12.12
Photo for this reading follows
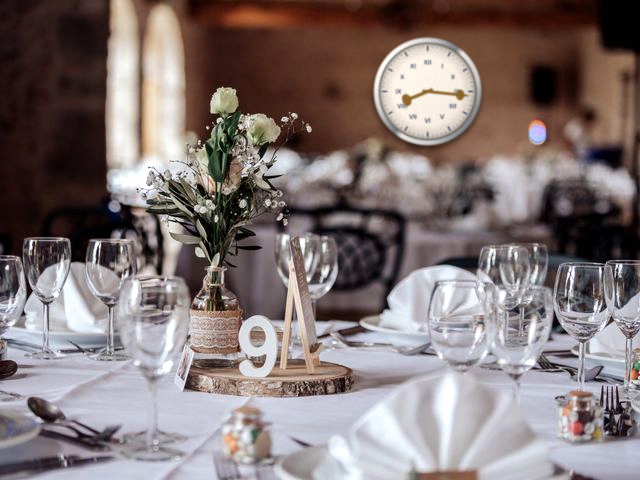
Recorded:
8.16
